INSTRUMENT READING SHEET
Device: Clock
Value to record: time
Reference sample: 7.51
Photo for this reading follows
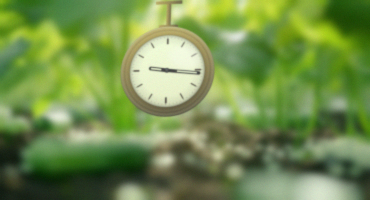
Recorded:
9.16
